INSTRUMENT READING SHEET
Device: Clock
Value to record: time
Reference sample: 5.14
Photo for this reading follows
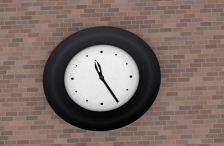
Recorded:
11.25
